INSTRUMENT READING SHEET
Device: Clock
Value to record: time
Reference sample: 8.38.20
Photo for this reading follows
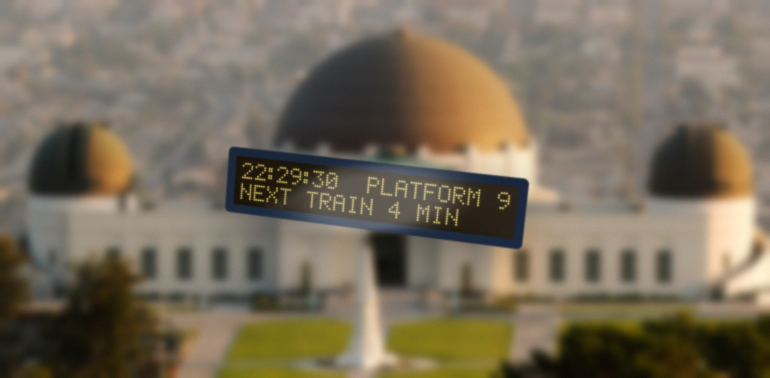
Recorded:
22.29.30
